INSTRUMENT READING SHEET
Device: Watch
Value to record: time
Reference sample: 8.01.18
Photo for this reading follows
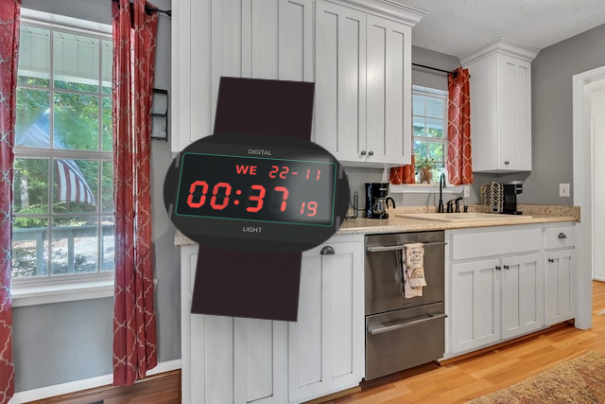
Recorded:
0.37.19
